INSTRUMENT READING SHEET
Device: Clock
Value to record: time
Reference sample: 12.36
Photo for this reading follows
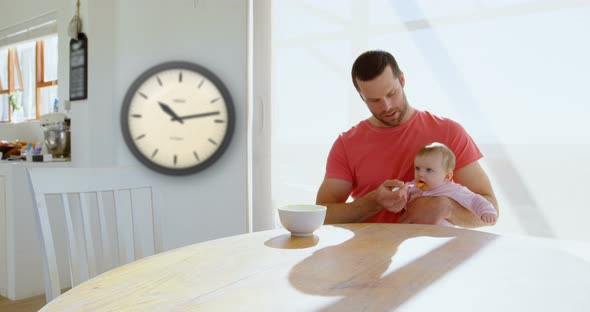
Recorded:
10.13
